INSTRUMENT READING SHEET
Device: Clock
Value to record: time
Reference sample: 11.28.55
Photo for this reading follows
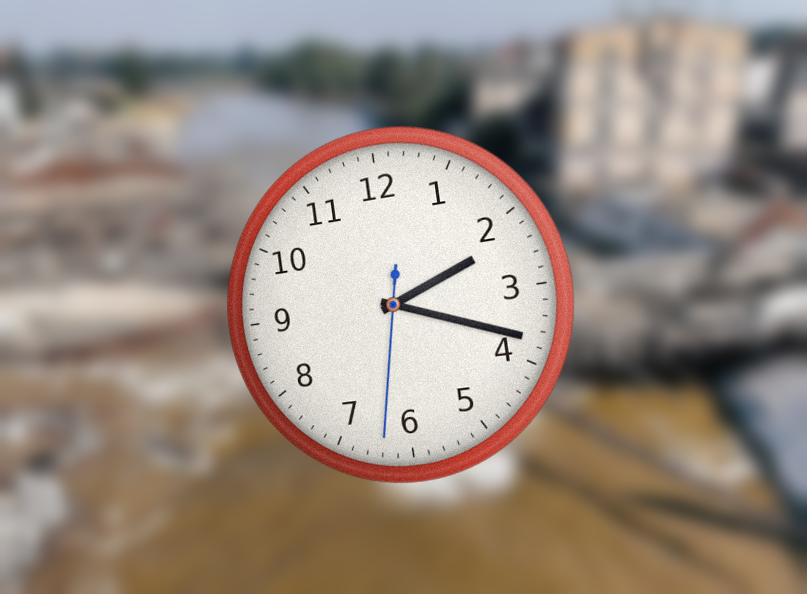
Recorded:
2.18.32
